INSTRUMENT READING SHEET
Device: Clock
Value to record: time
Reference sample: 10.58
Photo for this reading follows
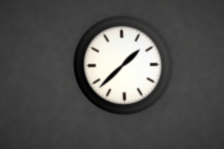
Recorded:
1.38
